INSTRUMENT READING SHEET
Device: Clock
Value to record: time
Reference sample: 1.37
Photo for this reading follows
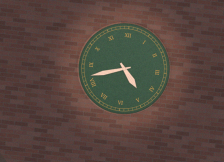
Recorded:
4.42
